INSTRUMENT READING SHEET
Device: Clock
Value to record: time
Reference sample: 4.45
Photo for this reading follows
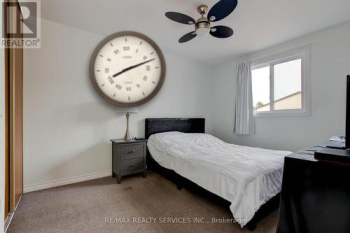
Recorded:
8.12
